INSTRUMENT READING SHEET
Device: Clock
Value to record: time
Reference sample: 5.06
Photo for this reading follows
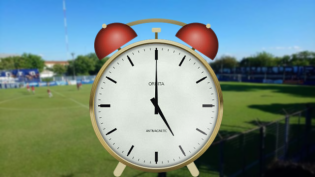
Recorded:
5.00
